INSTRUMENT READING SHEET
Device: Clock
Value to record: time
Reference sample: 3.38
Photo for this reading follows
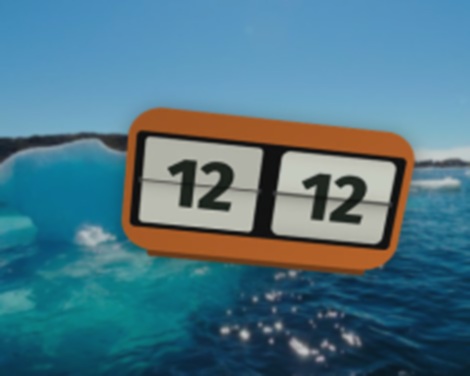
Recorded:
12.12
